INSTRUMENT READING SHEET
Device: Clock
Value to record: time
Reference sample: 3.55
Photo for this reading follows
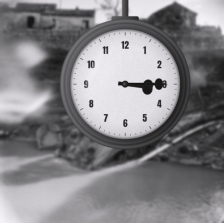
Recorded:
3.15
